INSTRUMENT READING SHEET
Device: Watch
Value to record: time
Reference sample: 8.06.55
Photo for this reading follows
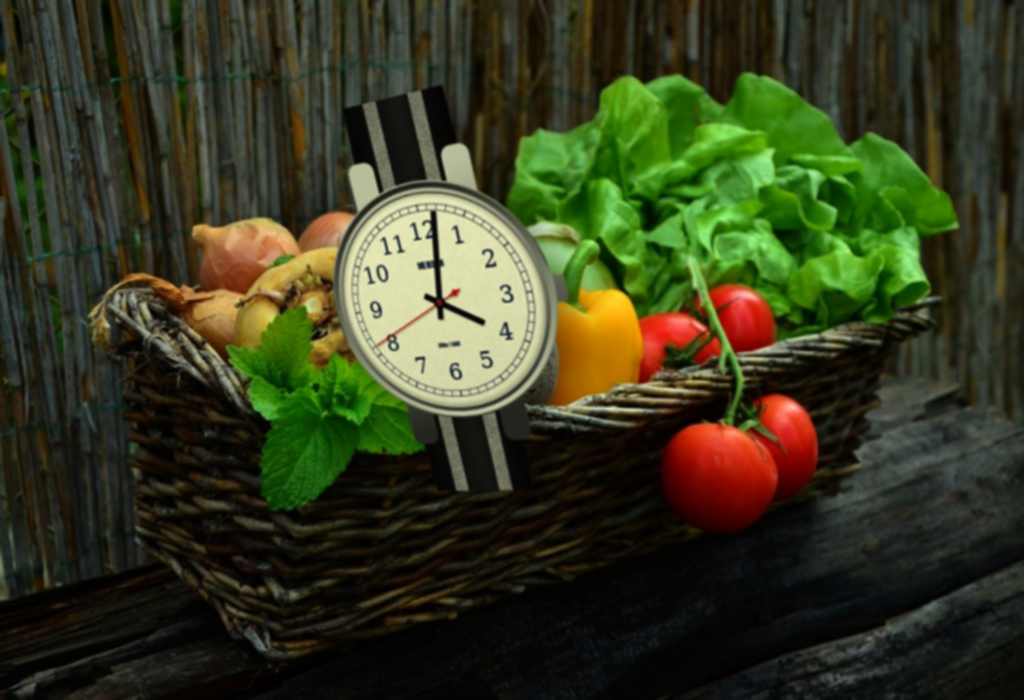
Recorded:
4.01.41
